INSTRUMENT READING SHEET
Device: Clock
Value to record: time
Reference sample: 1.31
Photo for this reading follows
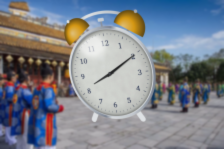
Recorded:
8.10
